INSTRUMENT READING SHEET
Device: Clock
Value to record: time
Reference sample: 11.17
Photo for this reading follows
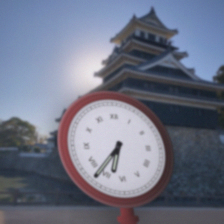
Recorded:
6.37
